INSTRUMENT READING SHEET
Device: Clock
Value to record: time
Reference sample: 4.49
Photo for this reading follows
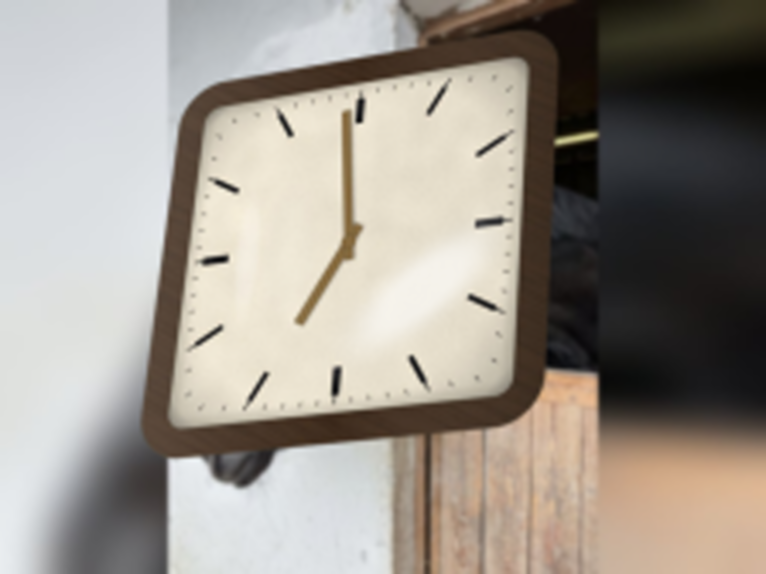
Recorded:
6.59
